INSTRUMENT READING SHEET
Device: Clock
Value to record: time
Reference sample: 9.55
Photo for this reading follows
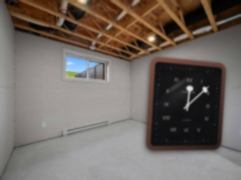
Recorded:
12.08
